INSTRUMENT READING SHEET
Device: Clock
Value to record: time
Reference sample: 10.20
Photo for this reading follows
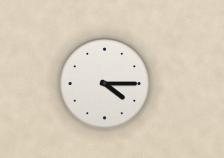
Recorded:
4.15
